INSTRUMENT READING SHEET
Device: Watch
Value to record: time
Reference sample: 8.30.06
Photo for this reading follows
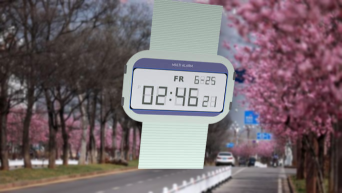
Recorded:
2.46.21
